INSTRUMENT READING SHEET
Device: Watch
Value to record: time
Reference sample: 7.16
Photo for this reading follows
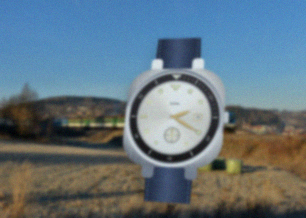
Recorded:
2.20
